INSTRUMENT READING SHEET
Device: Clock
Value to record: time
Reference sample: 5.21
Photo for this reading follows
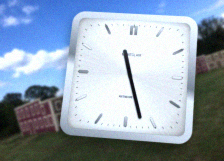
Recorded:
11.27
